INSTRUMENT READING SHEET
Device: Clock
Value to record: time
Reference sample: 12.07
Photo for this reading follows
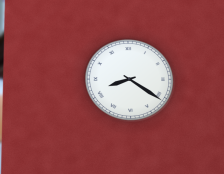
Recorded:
8.21
